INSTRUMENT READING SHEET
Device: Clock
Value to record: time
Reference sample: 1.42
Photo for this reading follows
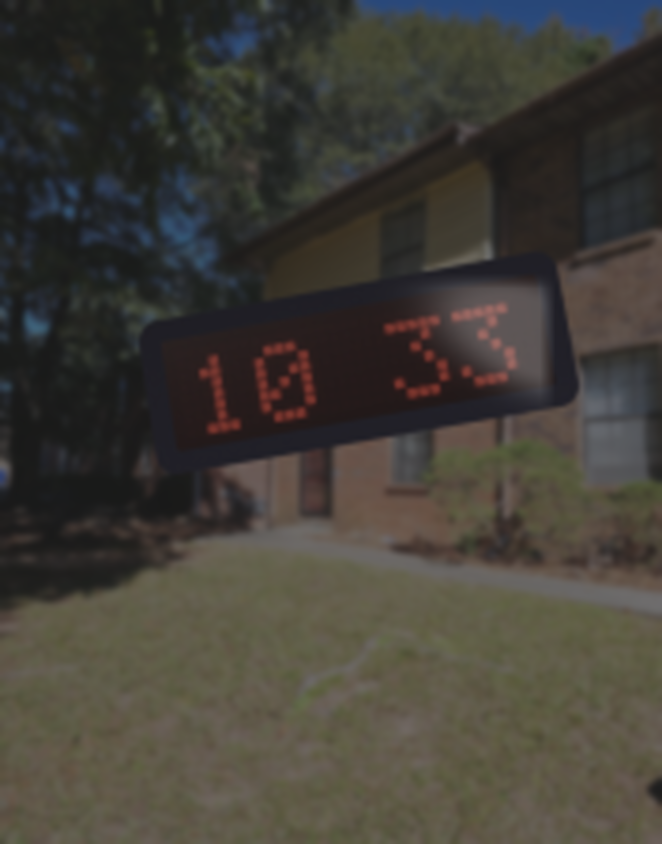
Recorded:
10.33
